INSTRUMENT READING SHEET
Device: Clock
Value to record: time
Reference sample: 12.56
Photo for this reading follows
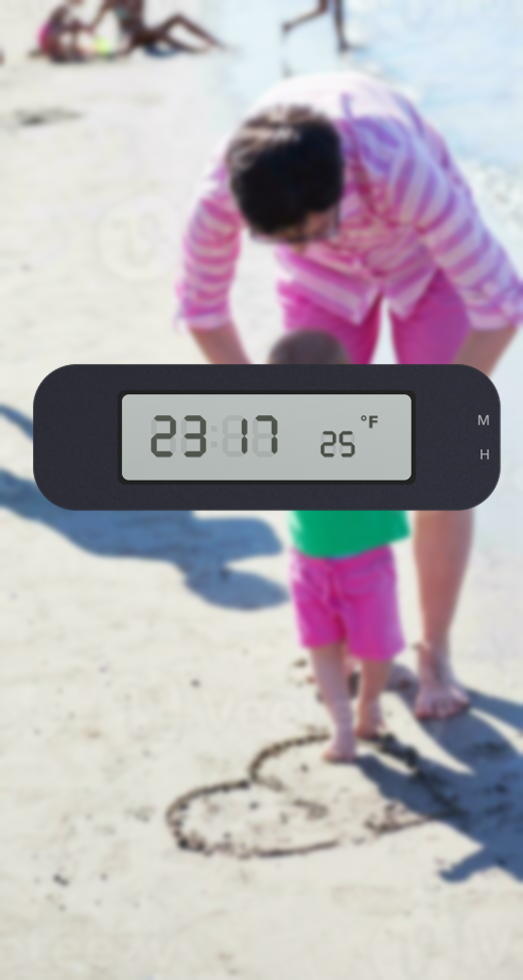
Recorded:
23.17
